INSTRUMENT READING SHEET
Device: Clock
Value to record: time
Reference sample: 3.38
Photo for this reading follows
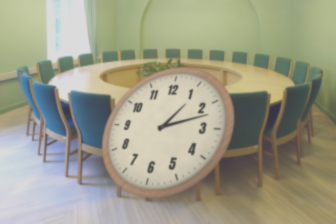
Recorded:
1.12
